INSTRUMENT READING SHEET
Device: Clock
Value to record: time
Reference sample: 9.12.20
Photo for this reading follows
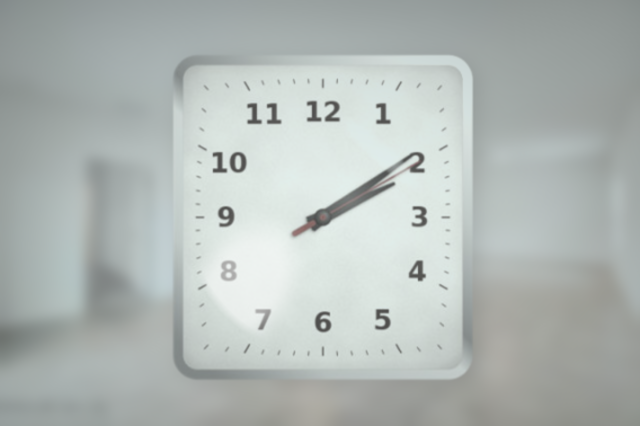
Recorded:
2.09.10
